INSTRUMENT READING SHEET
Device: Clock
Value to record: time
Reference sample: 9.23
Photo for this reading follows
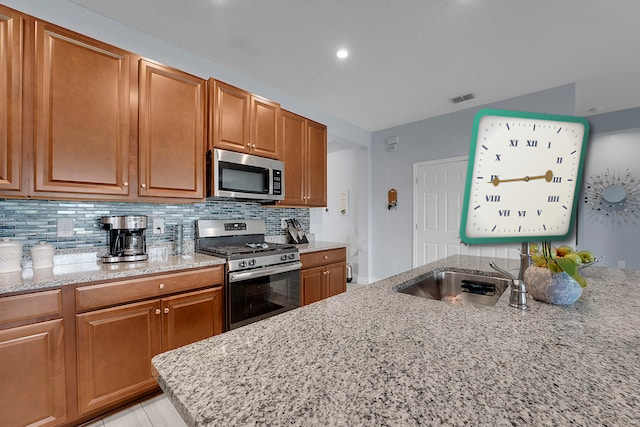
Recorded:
2.44
